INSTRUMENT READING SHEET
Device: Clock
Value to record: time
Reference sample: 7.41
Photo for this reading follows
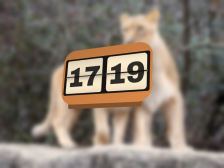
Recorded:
17.19
